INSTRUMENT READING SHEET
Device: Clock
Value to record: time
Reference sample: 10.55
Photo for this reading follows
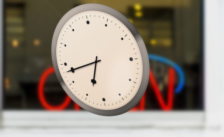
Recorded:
6.43
